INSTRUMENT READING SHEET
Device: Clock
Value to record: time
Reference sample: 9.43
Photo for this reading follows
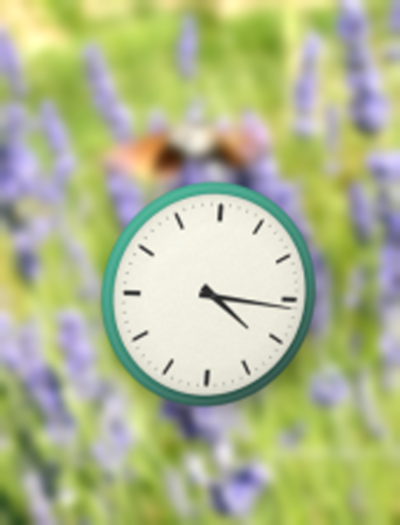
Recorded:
4.16
